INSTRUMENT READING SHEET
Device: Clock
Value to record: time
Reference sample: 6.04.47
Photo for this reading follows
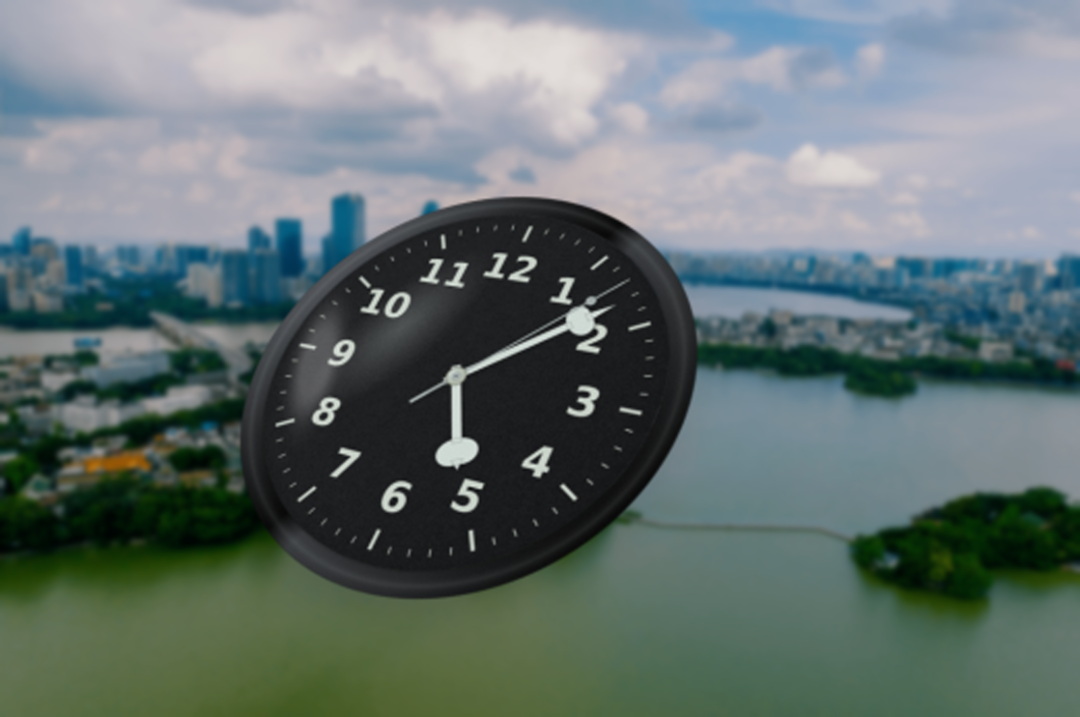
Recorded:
5.08.07
